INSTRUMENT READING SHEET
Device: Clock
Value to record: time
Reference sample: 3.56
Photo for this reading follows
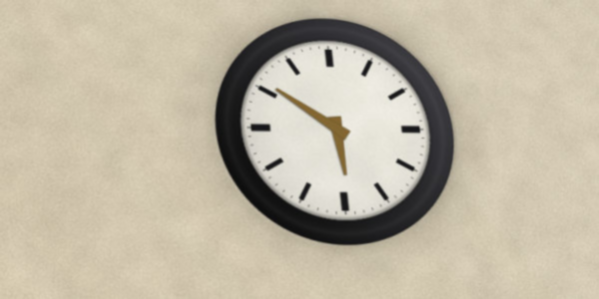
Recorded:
5.51
